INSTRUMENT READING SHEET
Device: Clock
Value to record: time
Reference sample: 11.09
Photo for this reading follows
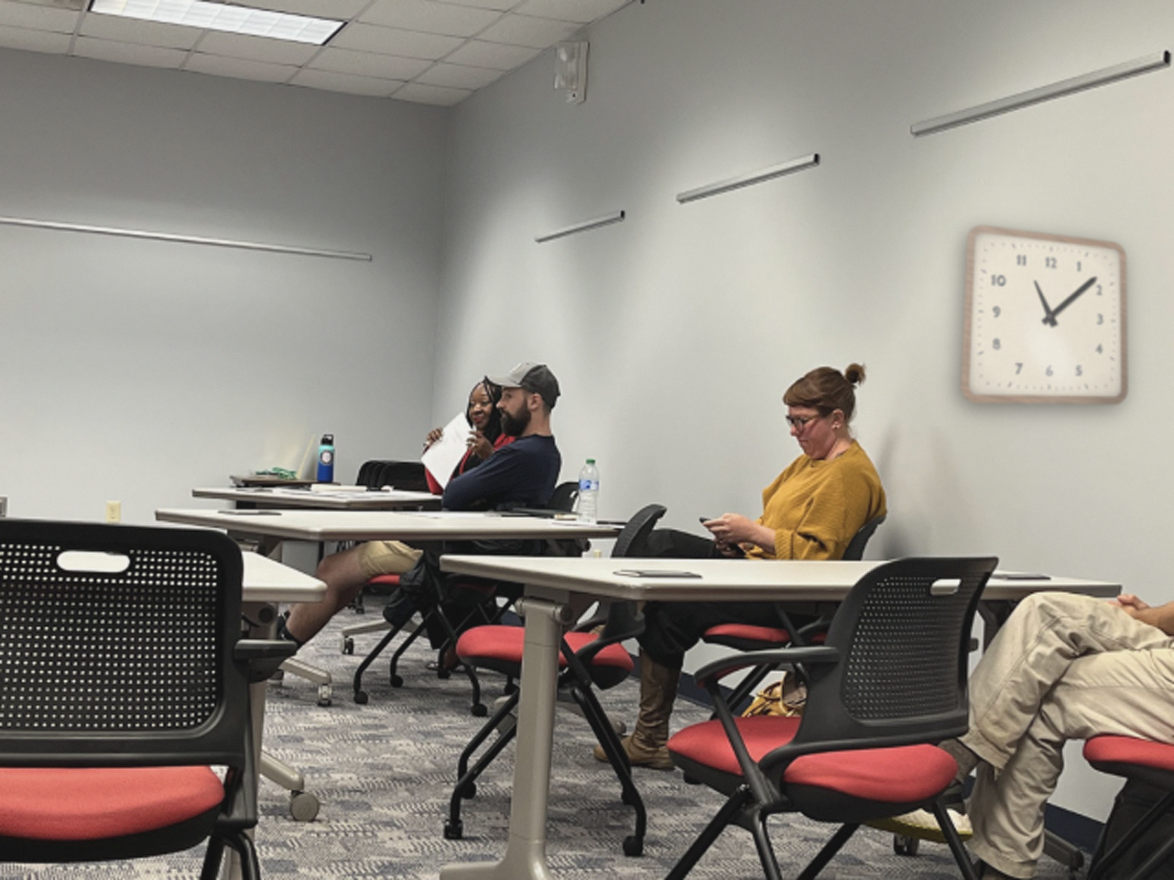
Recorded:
11.08
